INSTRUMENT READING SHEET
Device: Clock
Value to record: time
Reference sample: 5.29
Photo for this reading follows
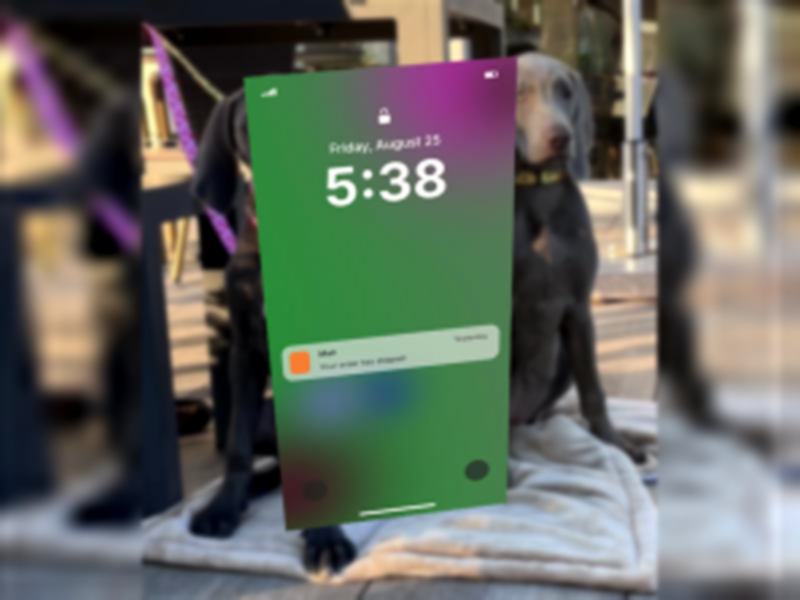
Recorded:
5.38
